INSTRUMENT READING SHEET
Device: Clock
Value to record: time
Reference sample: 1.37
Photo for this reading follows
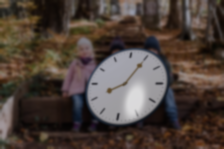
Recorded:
8.05
